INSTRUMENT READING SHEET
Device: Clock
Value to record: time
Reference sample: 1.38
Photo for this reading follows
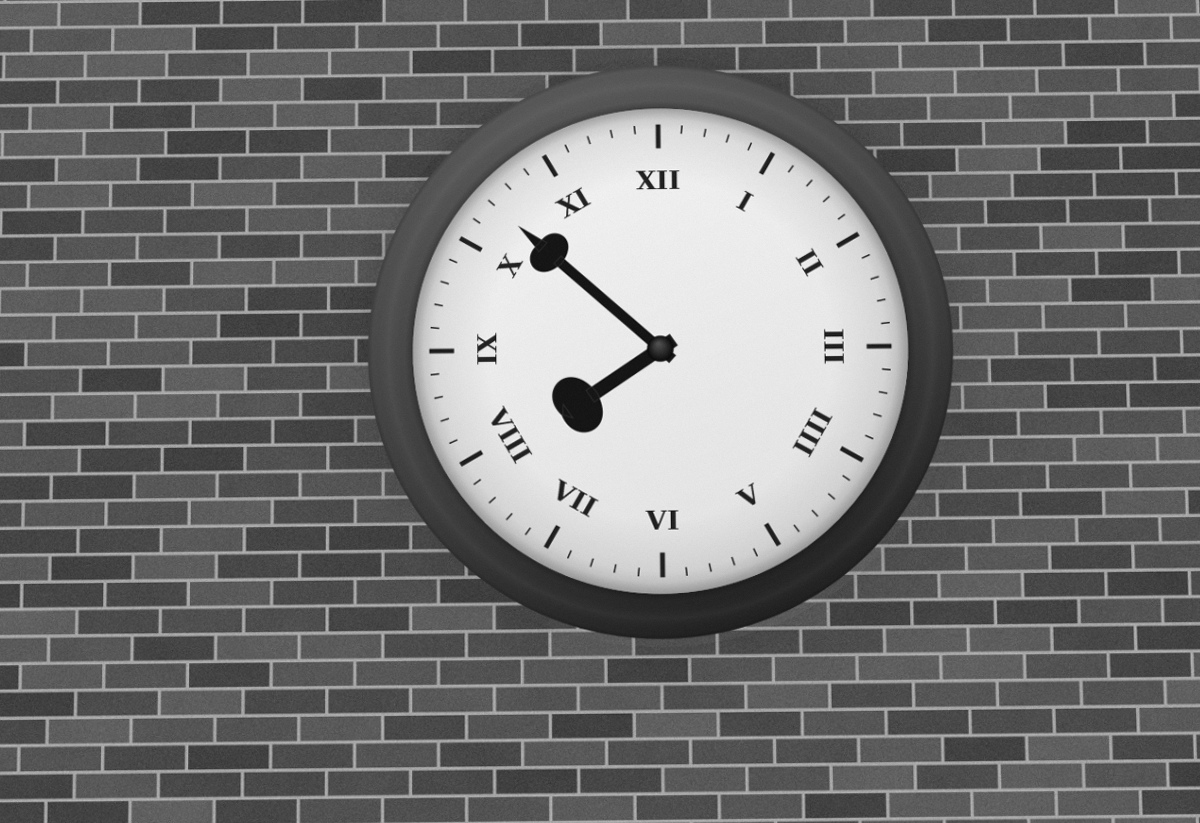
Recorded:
7.52
